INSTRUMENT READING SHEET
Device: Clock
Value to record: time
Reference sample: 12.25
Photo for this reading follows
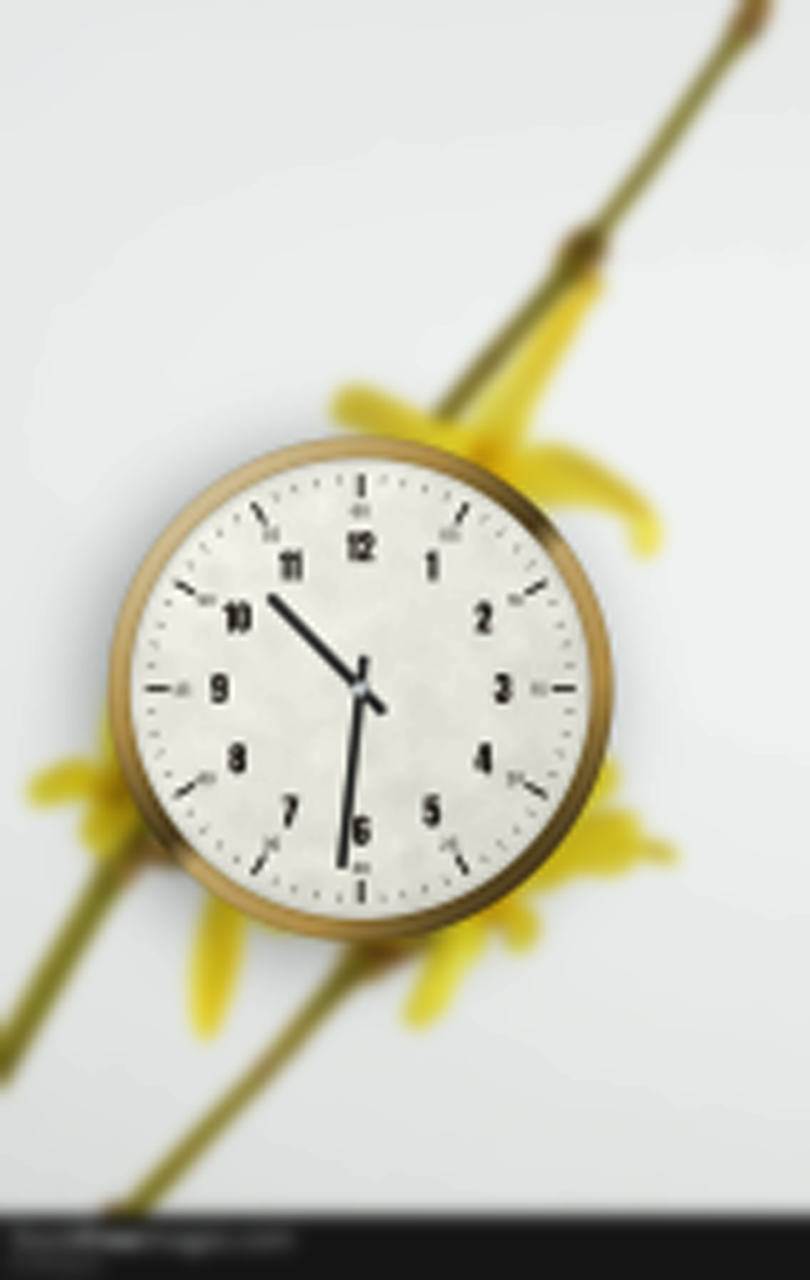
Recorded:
10.31
